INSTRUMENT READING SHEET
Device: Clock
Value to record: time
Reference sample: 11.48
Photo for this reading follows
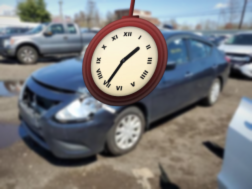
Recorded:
1.35
